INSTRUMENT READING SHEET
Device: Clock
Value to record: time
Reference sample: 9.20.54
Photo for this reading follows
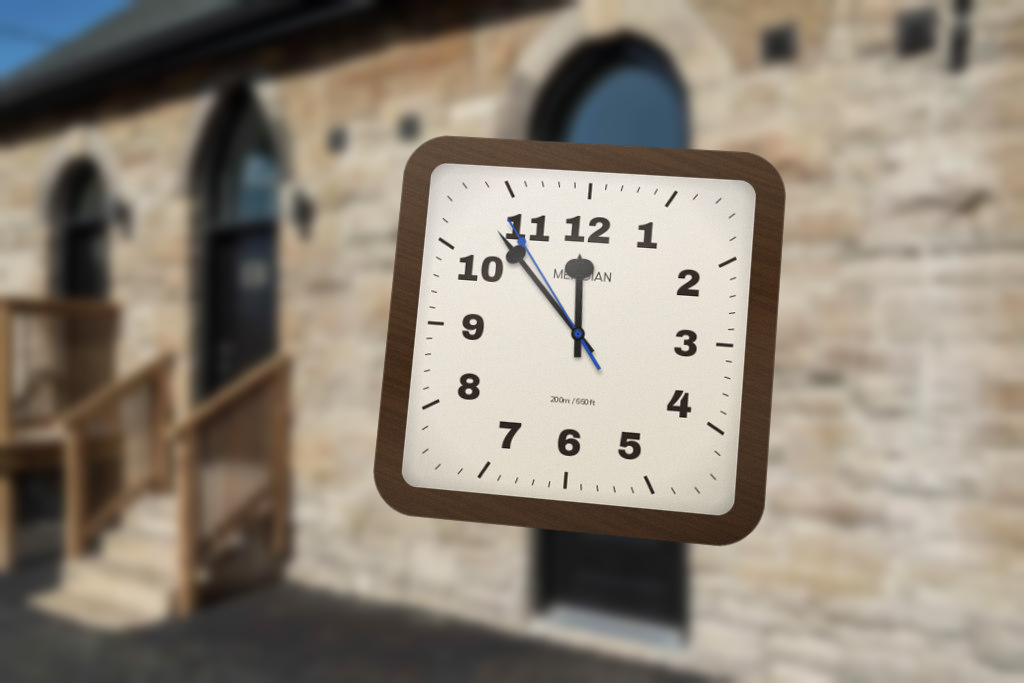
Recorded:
11.52.54
